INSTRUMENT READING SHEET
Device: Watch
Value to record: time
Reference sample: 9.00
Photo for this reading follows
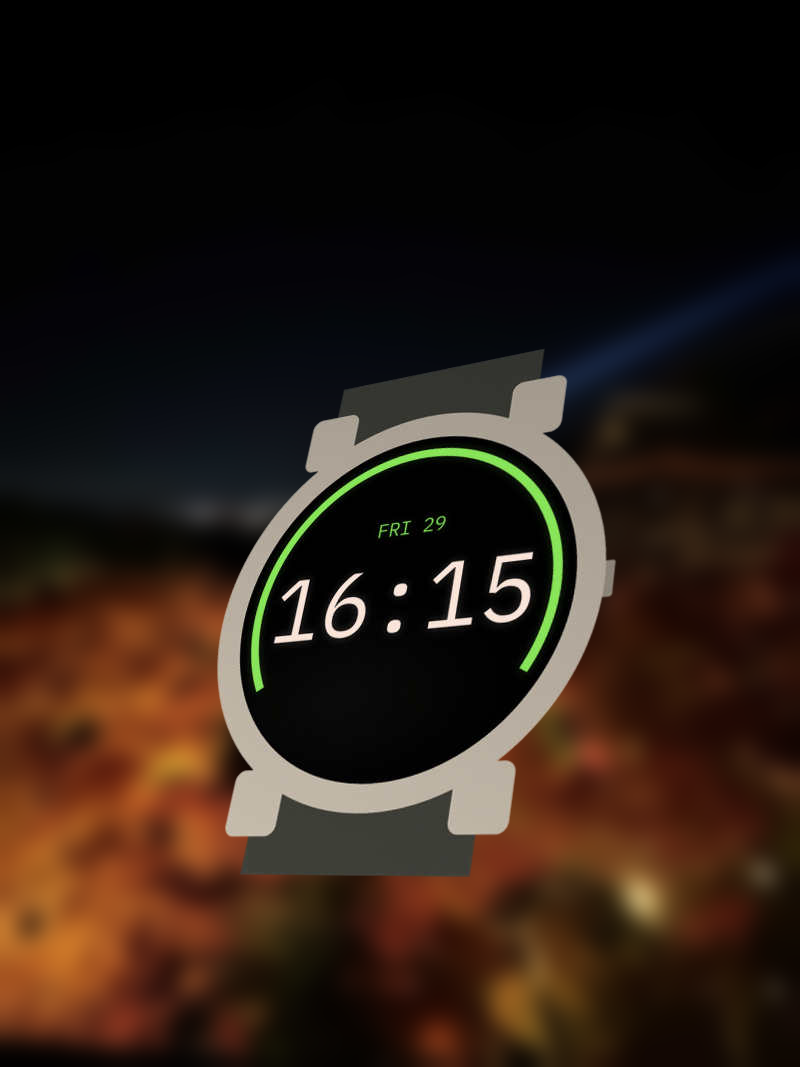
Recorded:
16.15
